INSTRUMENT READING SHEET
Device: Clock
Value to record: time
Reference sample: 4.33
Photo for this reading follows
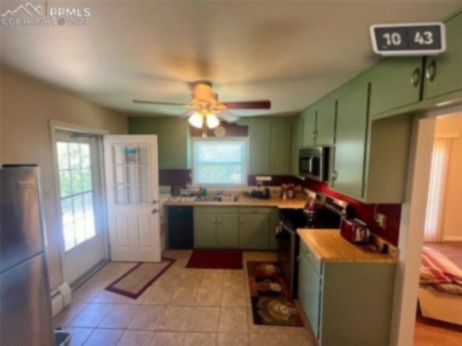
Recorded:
10.43
